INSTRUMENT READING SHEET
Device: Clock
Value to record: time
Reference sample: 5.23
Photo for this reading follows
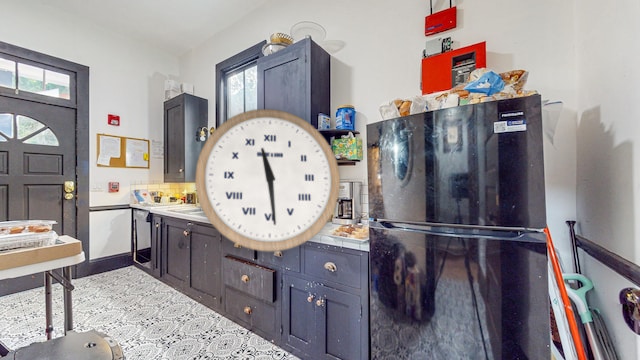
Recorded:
11.29
